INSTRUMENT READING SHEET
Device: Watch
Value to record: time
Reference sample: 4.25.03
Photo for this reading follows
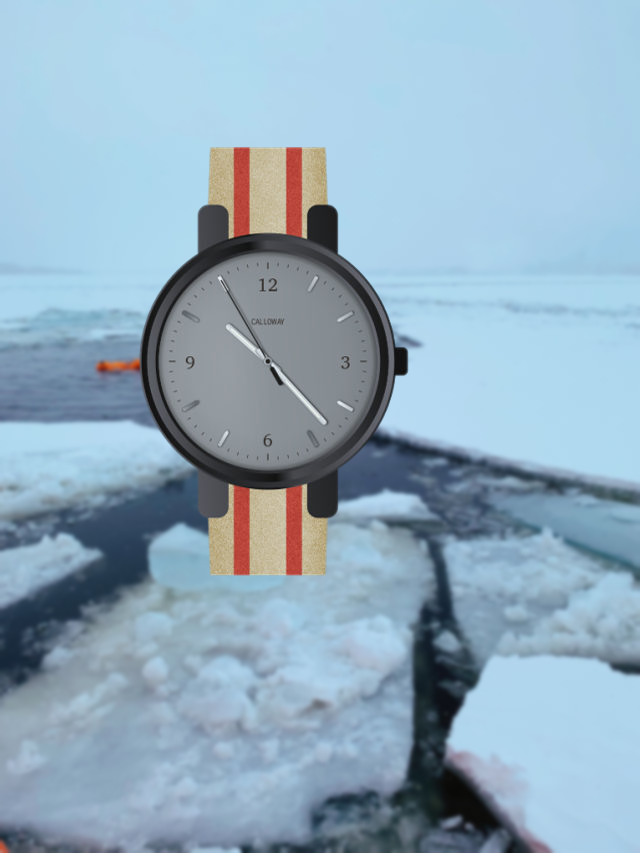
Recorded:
10.22.55
